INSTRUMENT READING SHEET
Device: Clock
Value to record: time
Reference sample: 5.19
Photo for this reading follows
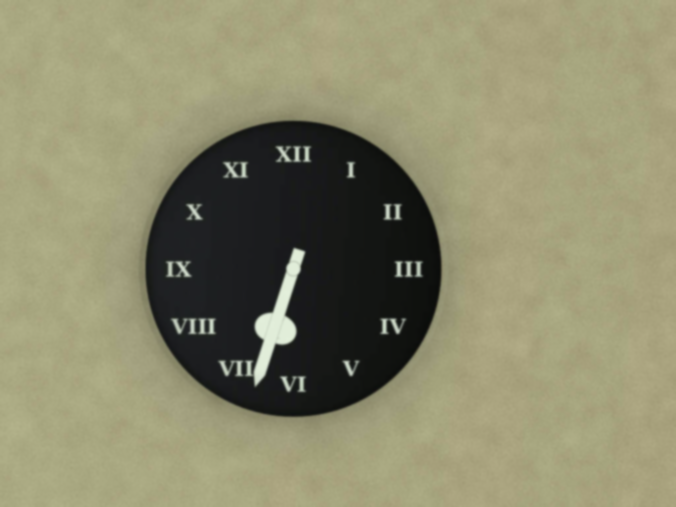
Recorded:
6.33
